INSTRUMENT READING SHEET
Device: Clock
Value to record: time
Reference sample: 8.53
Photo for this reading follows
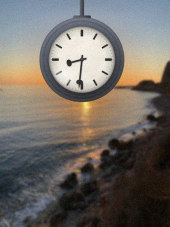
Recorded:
8.31
